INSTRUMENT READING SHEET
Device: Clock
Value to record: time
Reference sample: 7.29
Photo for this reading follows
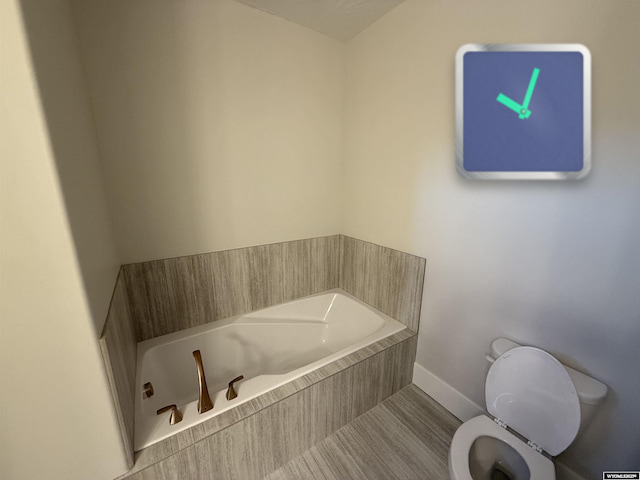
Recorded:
10.03
